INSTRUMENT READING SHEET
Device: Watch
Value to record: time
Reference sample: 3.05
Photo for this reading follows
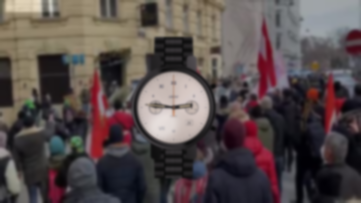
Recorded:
2.46
